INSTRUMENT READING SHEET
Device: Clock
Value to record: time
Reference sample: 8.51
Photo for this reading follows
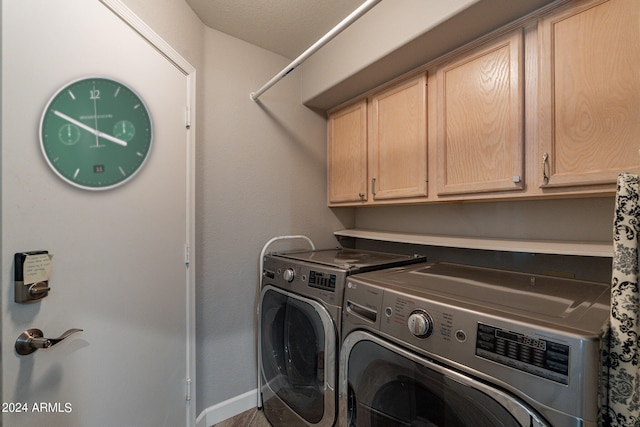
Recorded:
3.50
